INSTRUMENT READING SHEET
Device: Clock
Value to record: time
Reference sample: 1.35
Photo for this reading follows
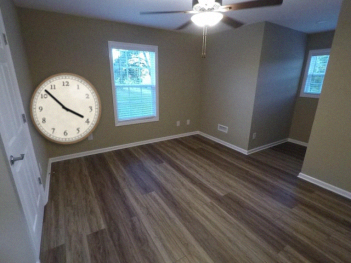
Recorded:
3.52
